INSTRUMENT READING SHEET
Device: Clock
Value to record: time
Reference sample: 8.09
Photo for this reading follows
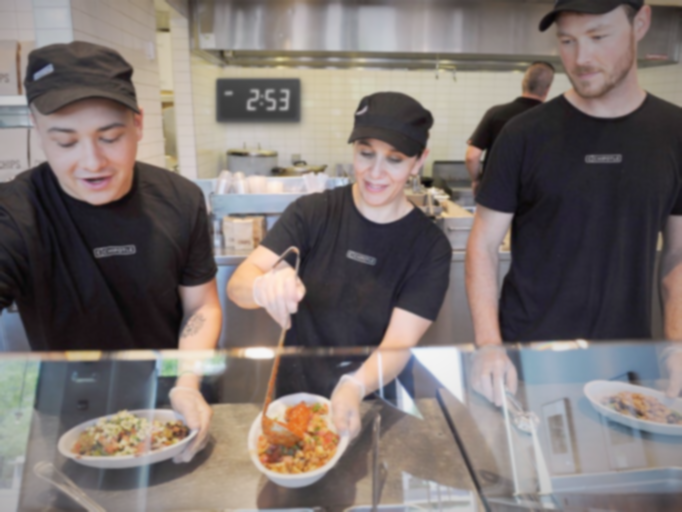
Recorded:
2.53
